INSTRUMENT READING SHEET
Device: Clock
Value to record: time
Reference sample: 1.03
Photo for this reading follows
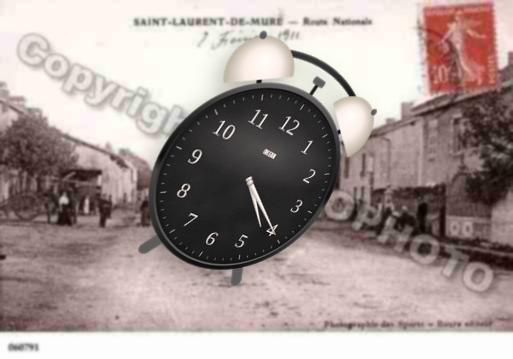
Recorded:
4.20
